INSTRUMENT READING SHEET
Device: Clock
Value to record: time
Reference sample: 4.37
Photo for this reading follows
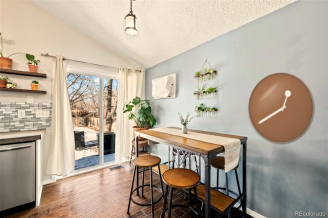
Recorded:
12.40
